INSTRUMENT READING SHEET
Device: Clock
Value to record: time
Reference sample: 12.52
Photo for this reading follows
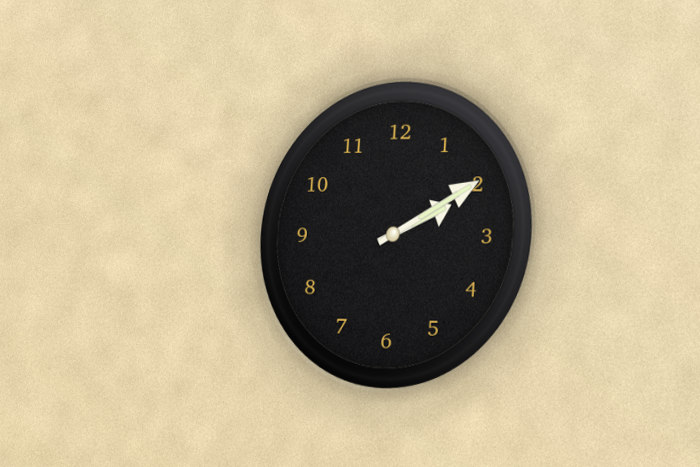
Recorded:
2.10
